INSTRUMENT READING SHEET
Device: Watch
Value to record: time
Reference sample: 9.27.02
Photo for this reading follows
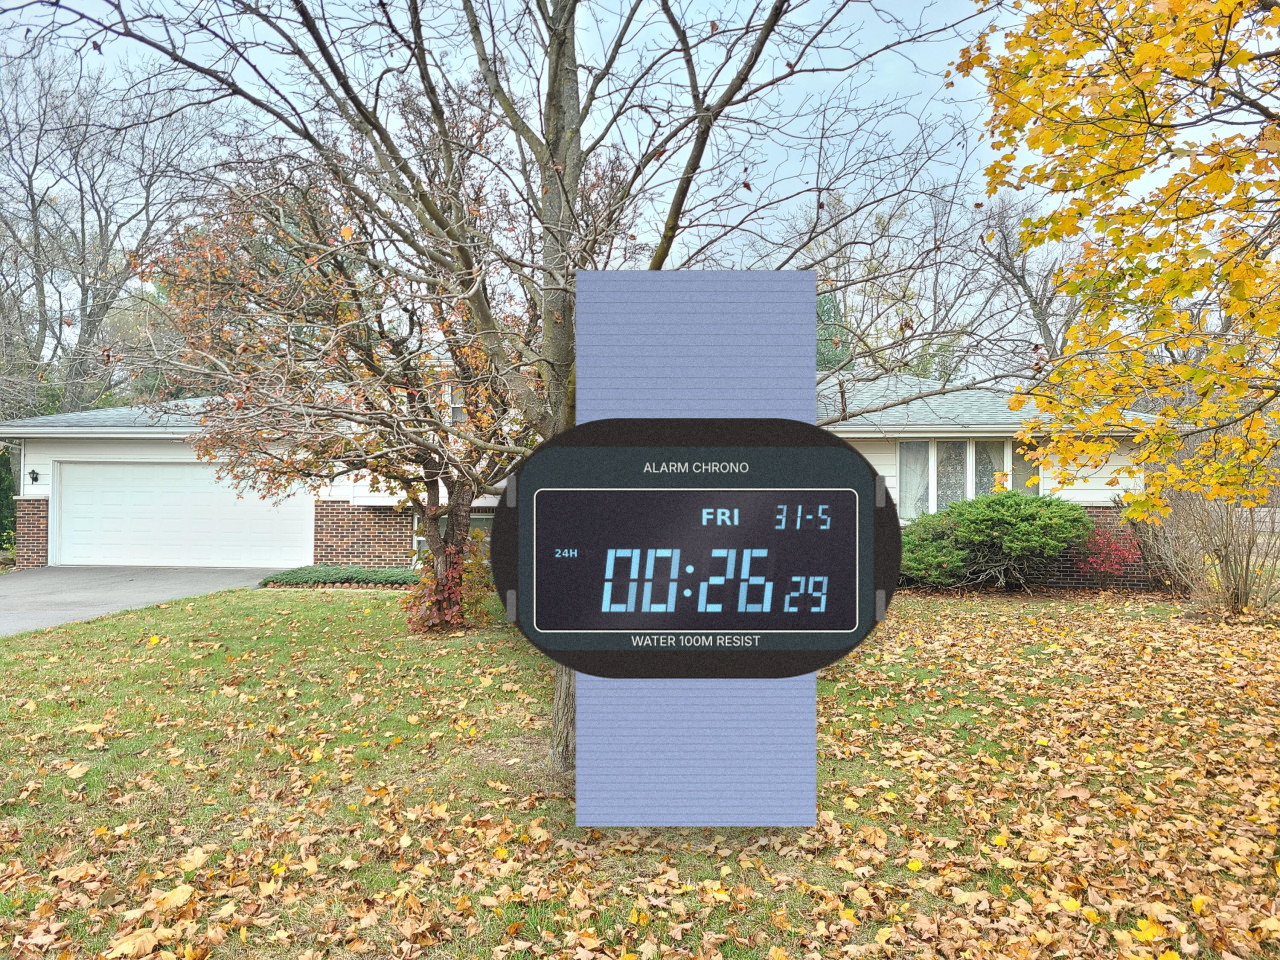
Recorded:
0.26.29
